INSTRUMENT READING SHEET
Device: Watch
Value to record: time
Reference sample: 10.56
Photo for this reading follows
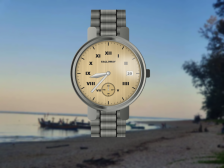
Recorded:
8.37
